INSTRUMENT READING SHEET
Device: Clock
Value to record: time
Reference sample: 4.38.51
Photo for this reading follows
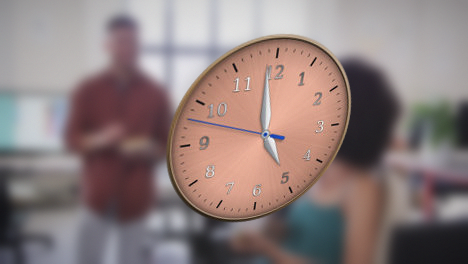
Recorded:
4.58.48
